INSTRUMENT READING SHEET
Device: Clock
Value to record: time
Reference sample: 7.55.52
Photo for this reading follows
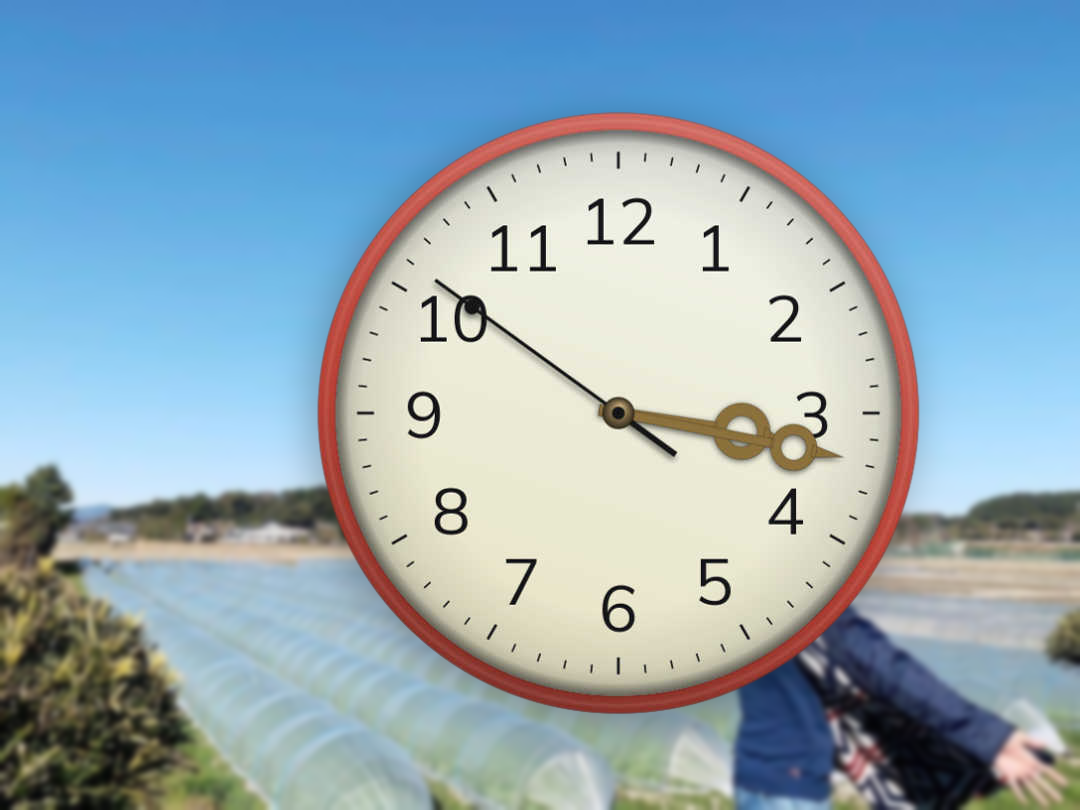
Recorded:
3.16.51
